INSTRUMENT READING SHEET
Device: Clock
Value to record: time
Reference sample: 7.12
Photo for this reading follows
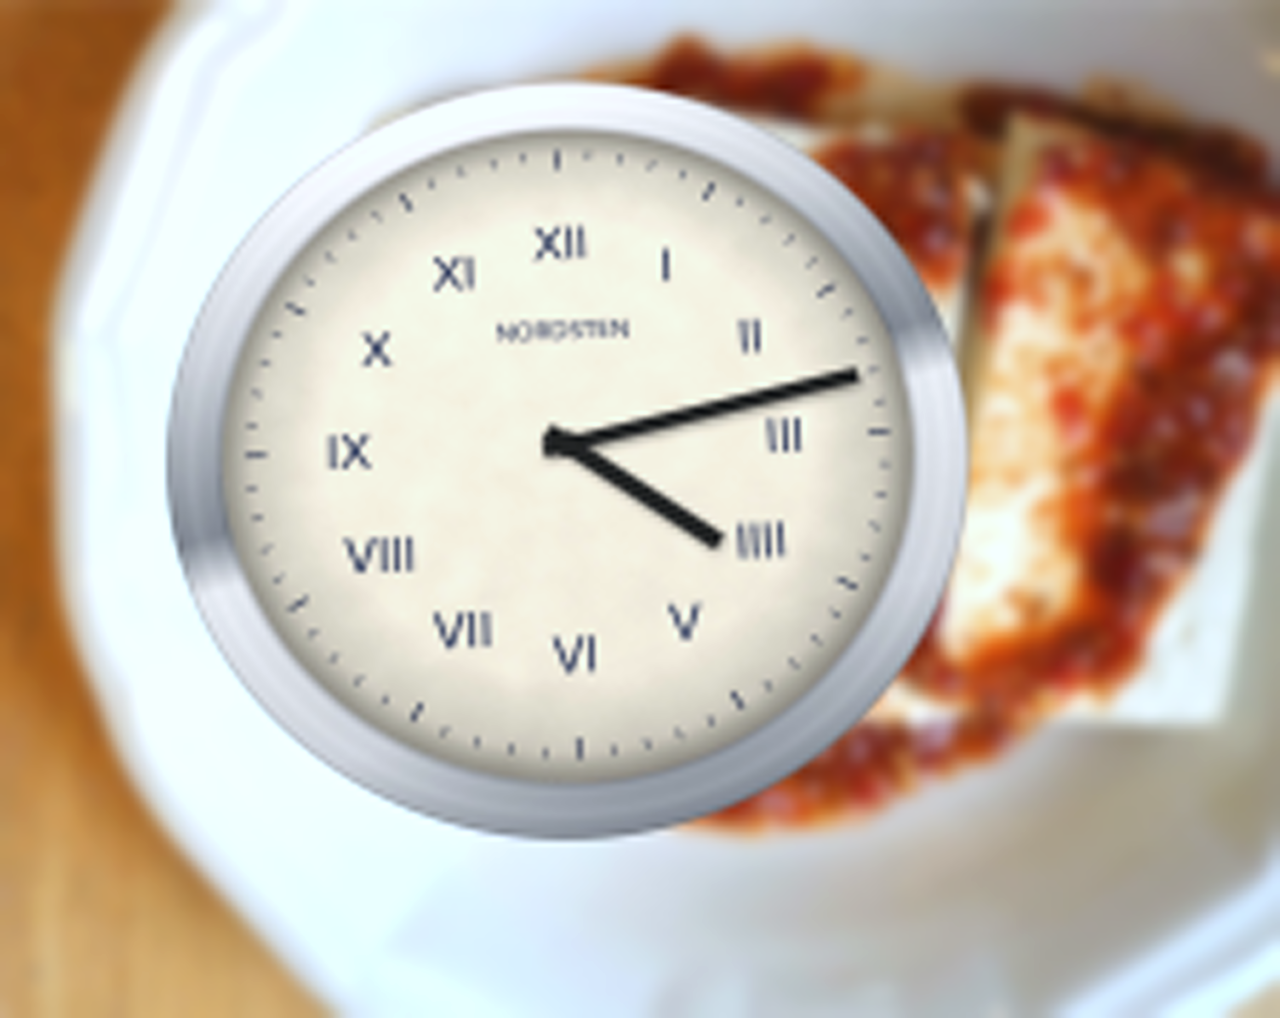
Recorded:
4.13
